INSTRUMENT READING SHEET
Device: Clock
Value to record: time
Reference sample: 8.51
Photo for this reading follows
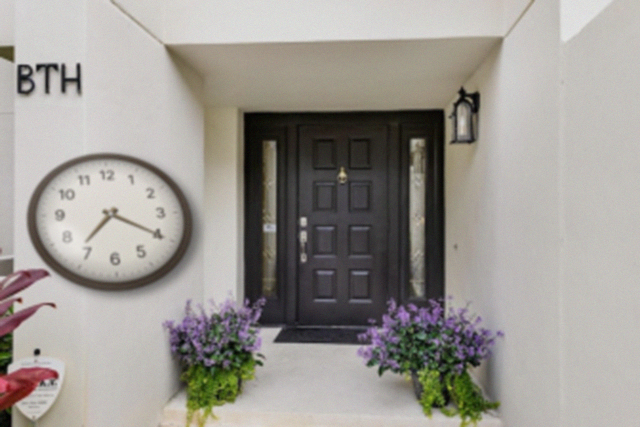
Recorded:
7.20
